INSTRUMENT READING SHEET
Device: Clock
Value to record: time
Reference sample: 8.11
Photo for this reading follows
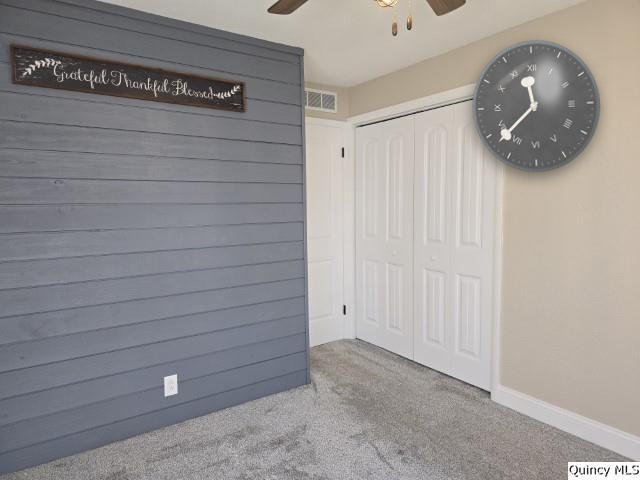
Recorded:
11.38
